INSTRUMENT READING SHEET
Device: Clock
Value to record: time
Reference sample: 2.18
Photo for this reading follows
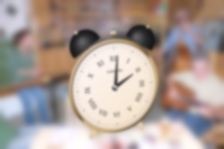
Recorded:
2.01
